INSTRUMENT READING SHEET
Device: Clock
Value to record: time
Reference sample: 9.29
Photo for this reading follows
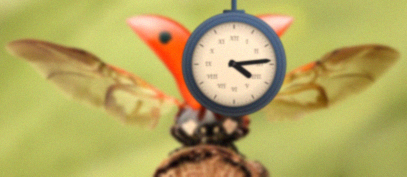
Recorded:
4.14
